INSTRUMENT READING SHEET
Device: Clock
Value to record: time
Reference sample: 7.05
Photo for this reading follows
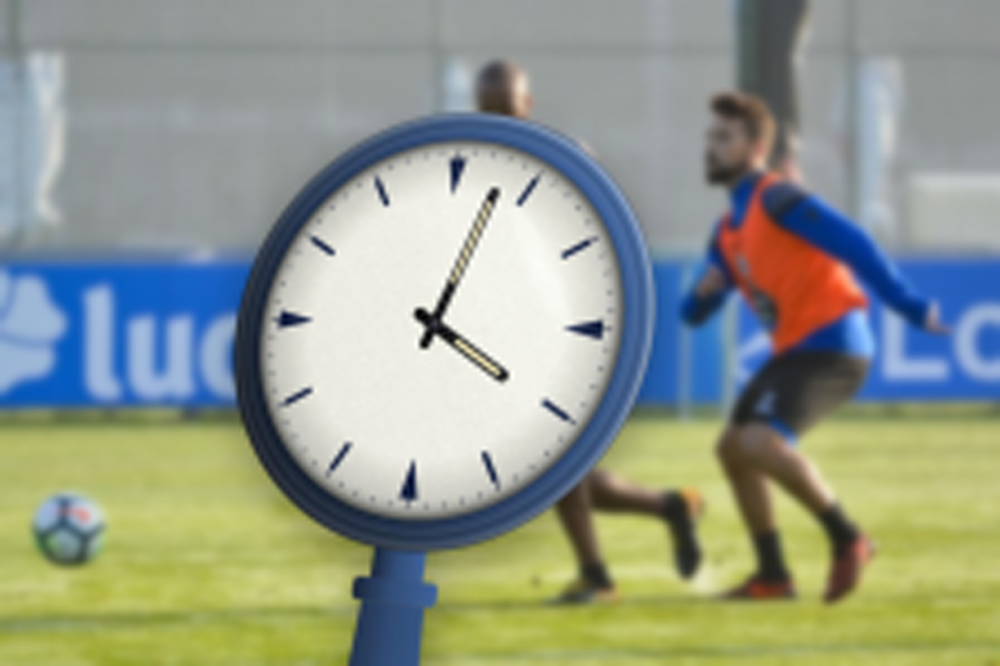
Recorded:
4.03
